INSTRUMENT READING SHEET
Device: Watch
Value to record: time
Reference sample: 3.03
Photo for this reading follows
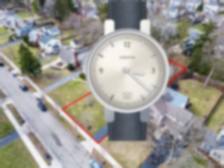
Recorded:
3.22
